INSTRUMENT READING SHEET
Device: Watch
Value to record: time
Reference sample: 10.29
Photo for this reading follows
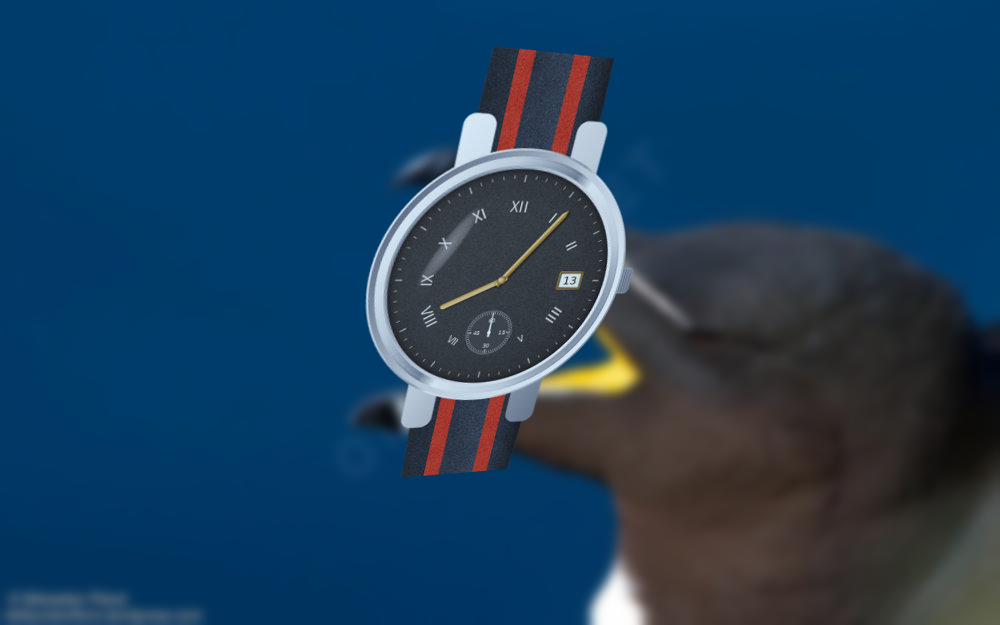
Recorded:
8.06
